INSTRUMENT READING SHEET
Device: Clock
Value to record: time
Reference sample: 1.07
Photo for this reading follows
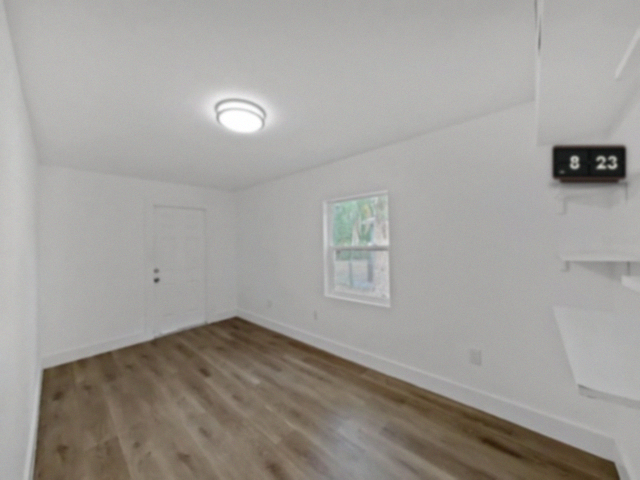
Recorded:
8.23
